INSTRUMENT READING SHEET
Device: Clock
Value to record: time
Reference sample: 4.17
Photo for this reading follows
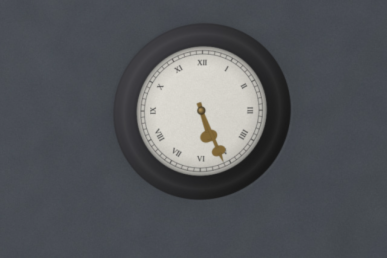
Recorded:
5.26
